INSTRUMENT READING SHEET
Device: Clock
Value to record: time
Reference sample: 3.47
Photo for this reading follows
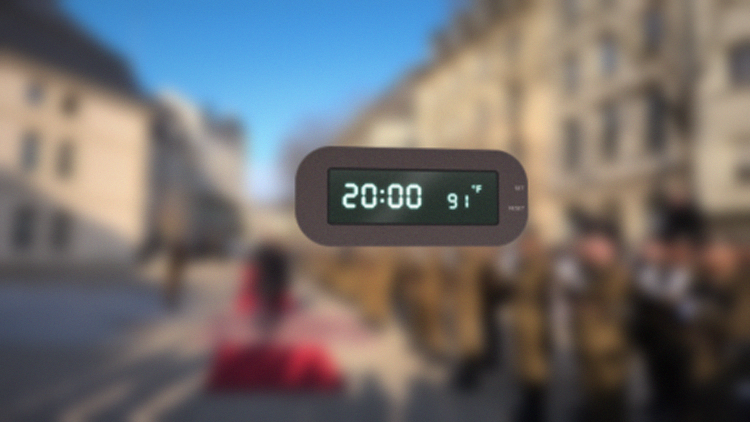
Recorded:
20.00
